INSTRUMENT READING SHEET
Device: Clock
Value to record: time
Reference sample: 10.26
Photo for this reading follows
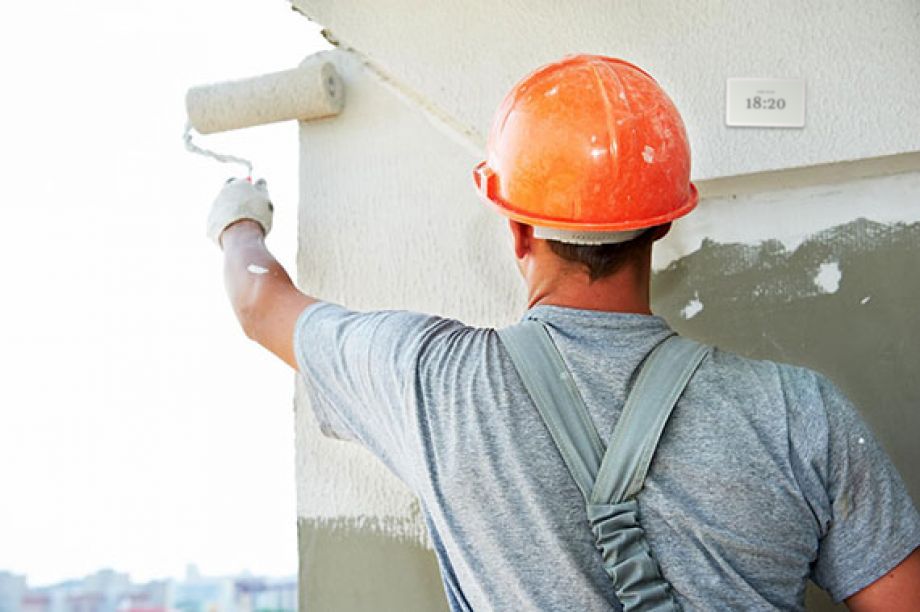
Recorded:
18.20
